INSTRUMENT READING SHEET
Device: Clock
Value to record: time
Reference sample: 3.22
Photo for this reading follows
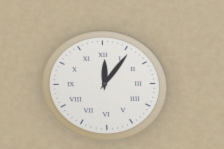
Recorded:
12.06
